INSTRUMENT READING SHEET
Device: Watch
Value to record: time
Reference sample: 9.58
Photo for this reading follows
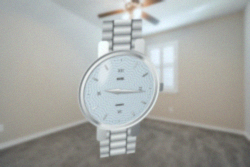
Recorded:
9.16
